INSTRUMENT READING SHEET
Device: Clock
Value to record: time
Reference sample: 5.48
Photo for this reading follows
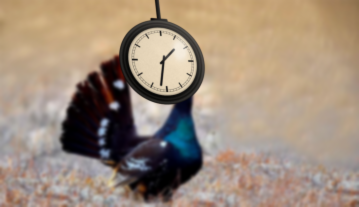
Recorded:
1.32
